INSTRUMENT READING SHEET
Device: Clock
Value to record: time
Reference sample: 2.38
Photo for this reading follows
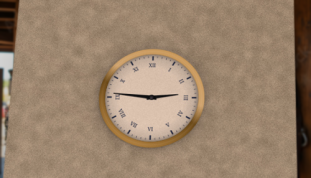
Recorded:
2.46
